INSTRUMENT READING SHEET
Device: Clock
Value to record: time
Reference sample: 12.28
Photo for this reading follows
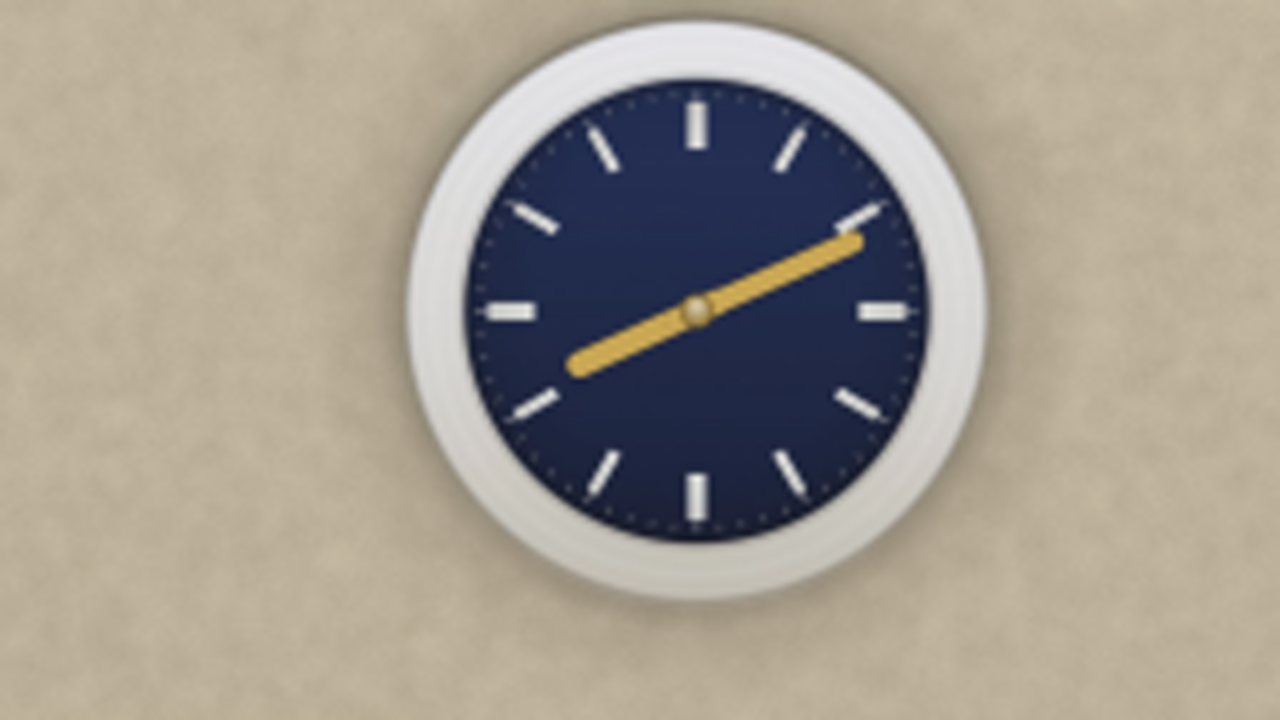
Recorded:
8.11
